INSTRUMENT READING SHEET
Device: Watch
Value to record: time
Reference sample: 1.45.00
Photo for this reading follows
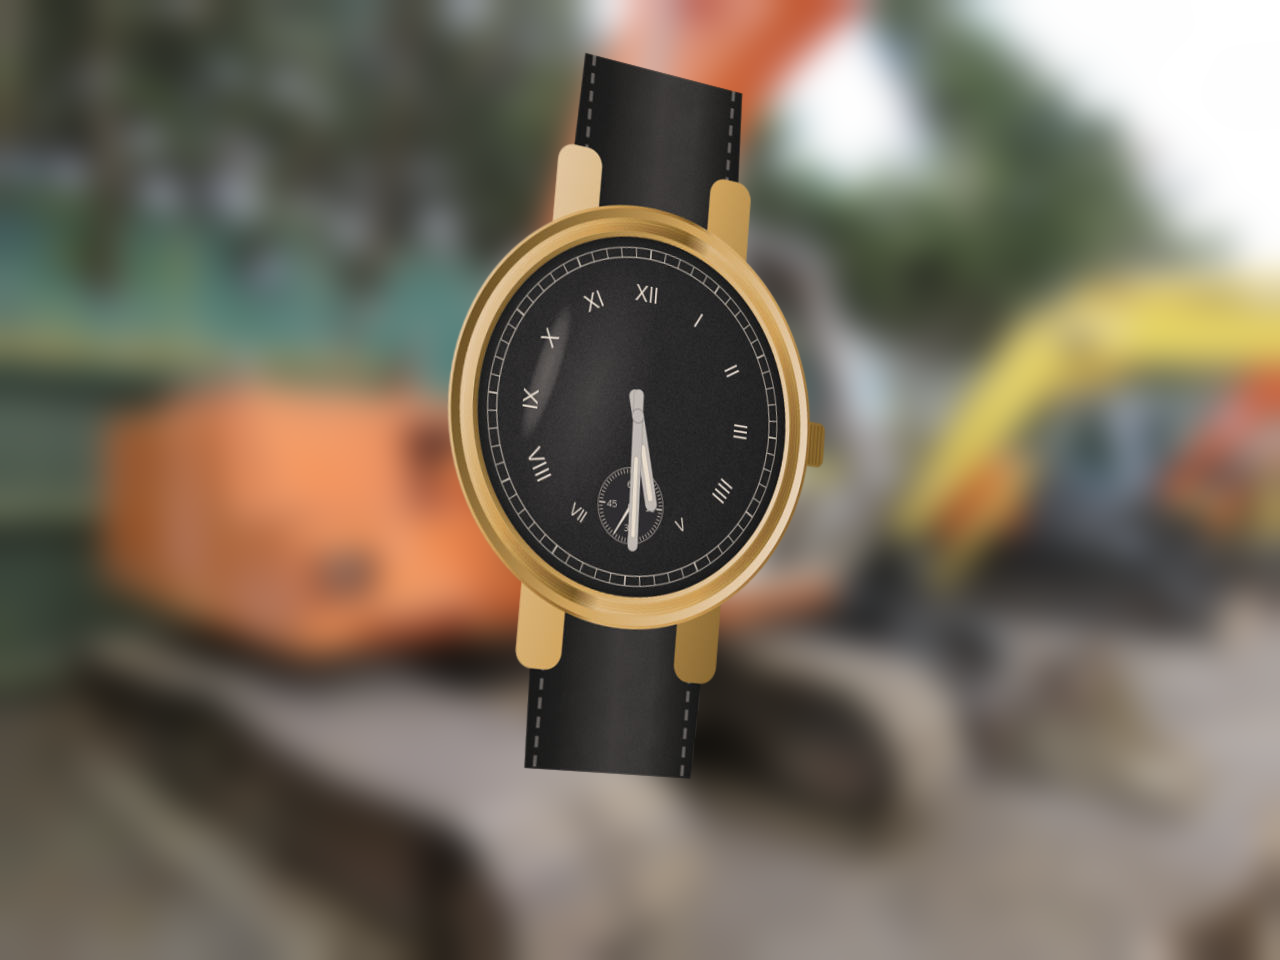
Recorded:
5.29.35
